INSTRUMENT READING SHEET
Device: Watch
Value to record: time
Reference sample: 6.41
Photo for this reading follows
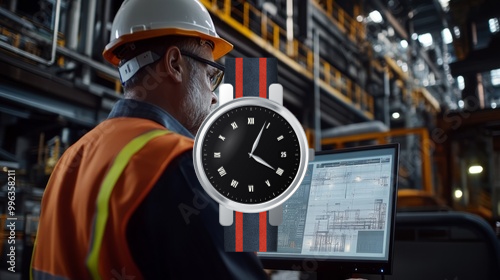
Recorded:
4.04
